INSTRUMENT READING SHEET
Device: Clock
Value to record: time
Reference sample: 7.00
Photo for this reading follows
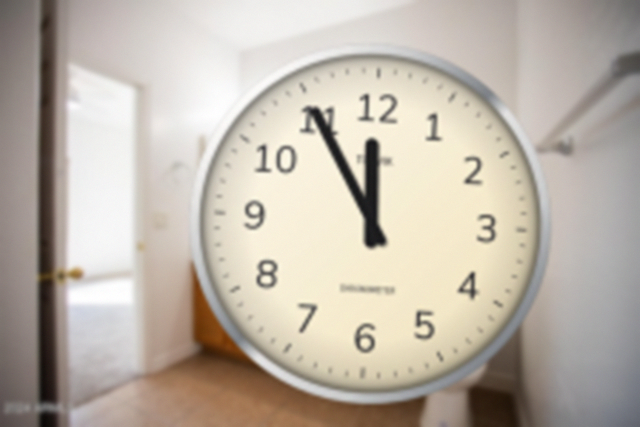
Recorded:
11.55
